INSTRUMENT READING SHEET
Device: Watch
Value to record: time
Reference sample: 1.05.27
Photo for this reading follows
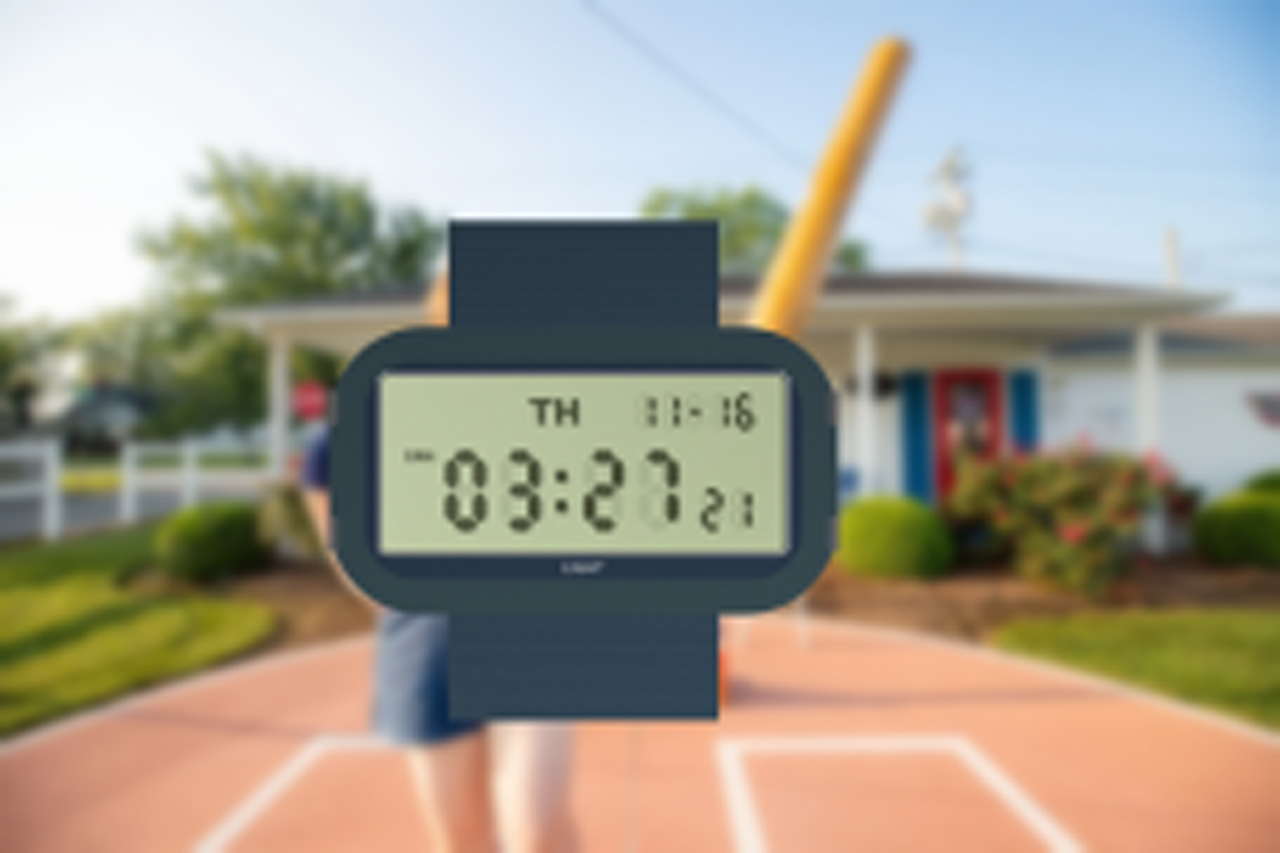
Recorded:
3.27.21
